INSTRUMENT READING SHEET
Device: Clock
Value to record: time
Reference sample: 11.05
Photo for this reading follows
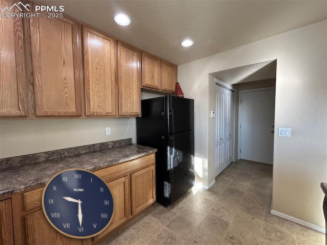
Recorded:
9.30
